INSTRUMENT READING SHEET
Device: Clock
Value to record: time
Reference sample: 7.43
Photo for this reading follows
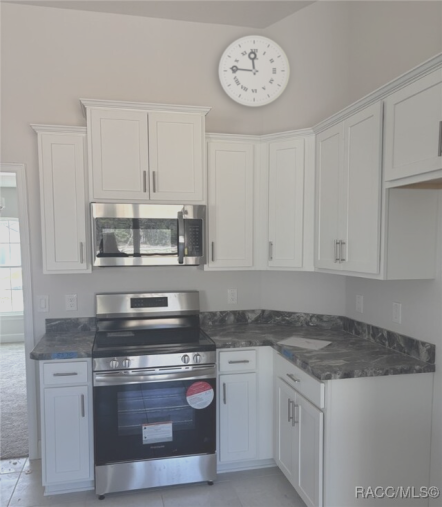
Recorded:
11.46
